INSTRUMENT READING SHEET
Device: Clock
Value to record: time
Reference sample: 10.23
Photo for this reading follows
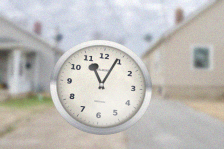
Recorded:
11.04
